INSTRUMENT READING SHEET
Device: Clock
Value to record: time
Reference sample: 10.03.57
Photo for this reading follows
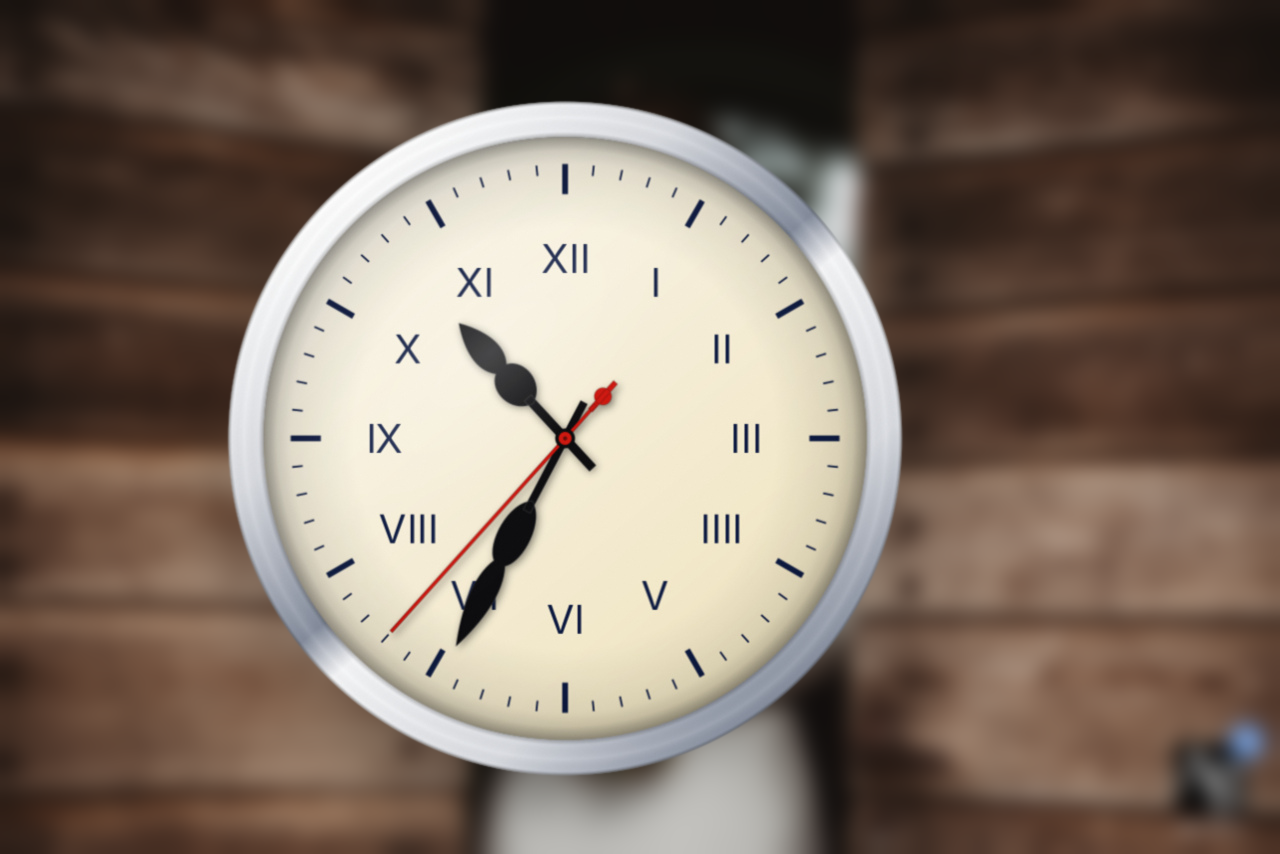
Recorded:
10.34.37
